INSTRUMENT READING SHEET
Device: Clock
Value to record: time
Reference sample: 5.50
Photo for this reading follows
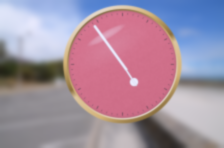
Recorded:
4.54
